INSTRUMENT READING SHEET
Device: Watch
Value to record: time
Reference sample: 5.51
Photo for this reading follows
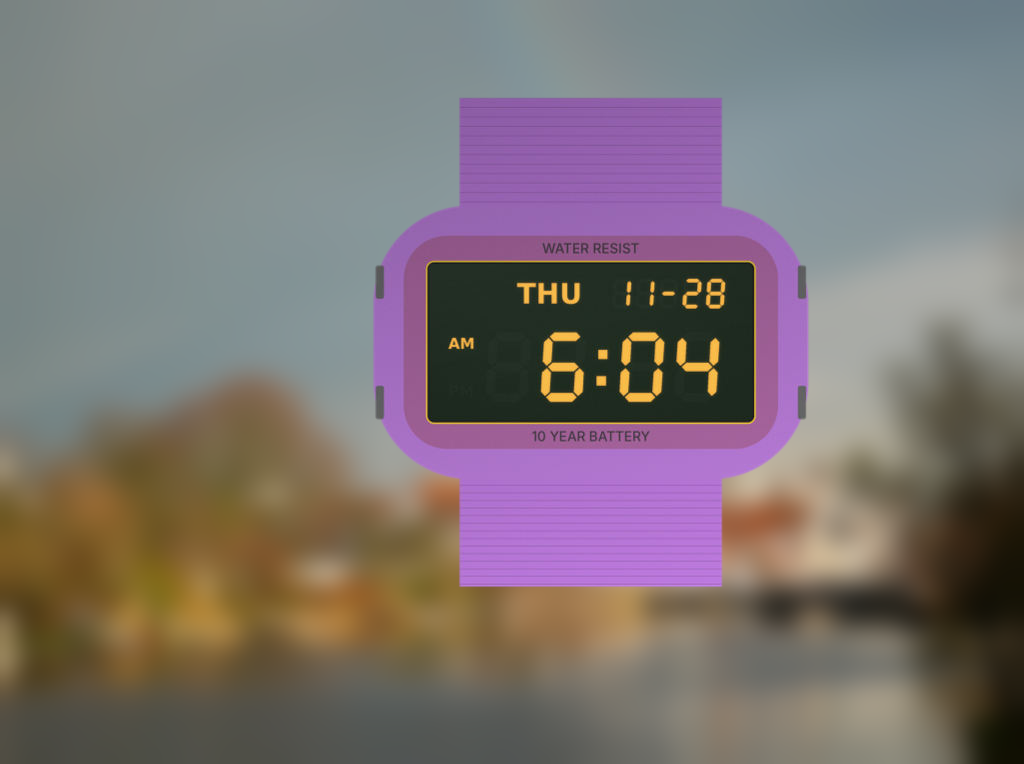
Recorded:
6.04
